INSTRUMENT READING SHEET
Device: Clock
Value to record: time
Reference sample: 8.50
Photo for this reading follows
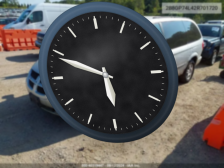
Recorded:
5.49
